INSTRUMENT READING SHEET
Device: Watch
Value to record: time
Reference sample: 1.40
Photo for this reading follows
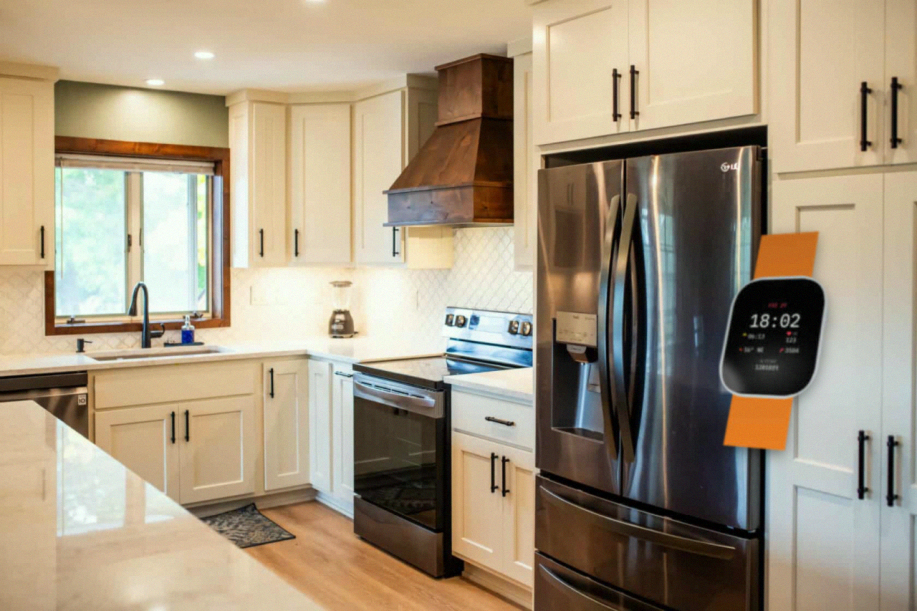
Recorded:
18.02
